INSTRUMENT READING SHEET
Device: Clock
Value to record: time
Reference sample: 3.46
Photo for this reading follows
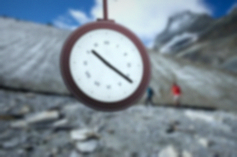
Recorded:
10.21
